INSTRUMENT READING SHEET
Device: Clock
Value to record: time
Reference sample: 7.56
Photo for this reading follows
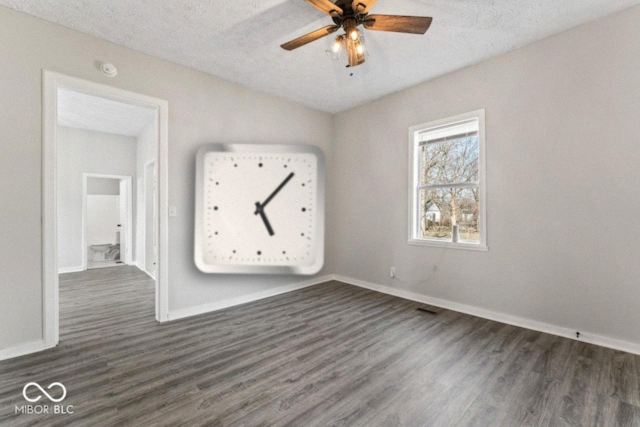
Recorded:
5.07
